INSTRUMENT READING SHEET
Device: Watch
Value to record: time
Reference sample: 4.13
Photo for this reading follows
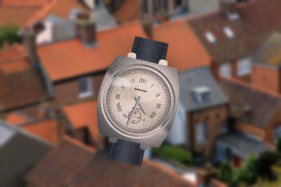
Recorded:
4.32
